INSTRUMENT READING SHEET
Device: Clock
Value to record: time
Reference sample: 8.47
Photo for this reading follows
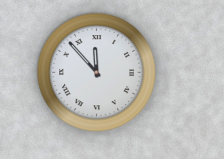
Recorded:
11.53
